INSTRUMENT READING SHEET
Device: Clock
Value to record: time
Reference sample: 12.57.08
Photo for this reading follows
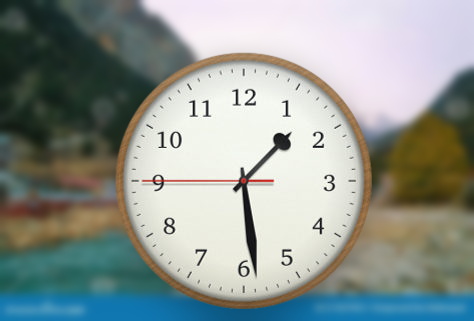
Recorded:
1.28.45
